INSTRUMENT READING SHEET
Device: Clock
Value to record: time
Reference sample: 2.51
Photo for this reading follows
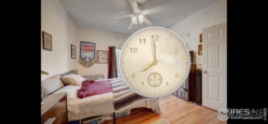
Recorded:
7.59
